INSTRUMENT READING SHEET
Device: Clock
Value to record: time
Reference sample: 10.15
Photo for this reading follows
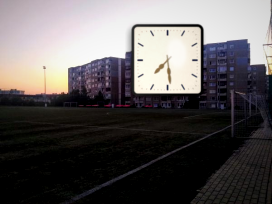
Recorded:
7.29
